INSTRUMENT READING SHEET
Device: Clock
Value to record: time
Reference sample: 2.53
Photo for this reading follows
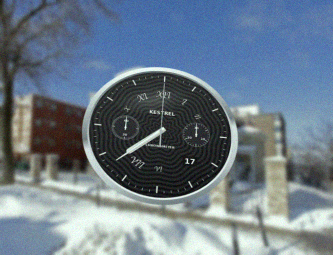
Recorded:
7.38
